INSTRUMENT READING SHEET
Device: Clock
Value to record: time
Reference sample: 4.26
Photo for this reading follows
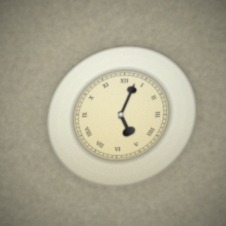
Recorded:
5.03
